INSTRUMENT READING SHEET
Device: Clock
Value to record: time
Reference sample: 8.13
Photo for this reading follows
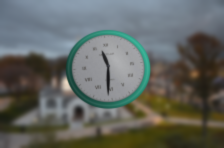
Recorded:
11.31
